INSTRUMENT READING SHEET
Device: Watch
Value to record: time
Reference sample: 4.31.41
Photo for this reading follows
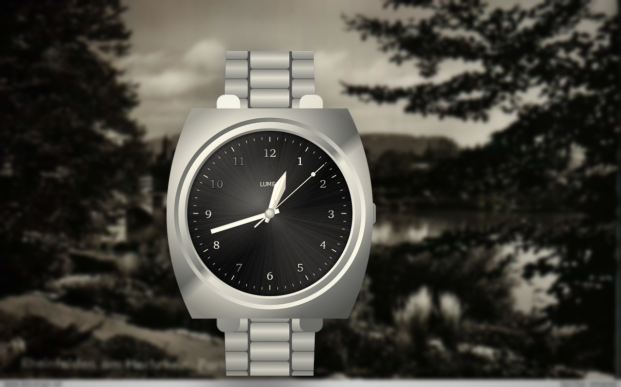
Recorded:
12.42.08
